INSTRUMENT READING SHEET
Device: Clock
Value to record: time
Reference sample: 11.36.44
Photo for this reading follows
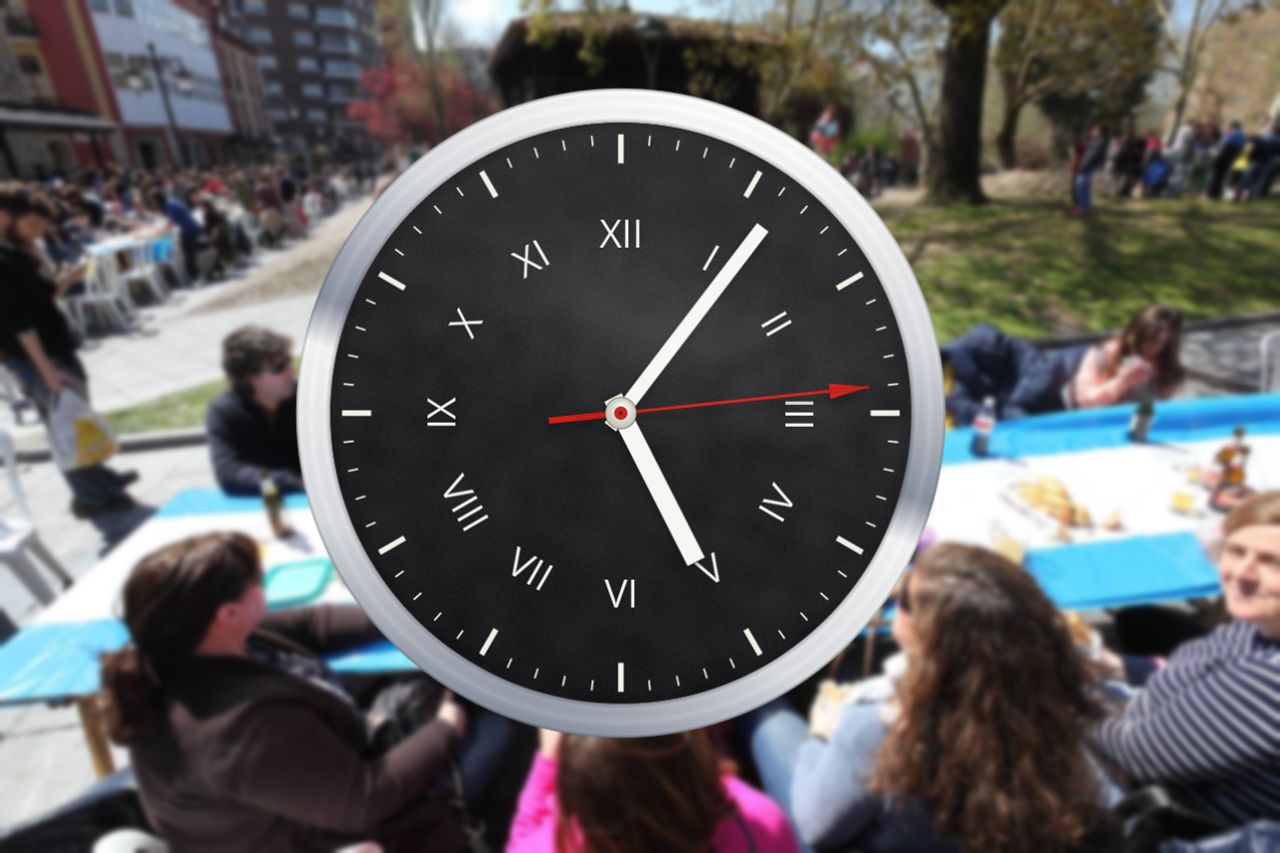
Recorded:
5.06.14
